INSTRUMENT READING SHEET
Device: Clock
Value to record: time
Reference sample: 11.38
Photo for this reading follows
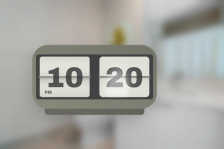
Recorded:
10.20
